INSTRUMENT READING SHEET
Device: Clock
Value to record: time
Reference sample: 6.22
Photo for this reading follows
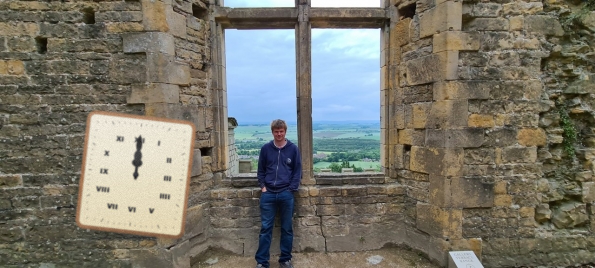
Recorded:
12.00
